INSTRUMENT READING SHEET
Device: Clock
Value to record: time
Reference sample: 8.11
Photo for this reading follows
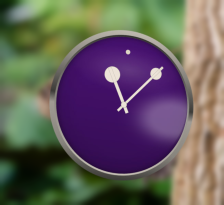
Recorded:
11.07
